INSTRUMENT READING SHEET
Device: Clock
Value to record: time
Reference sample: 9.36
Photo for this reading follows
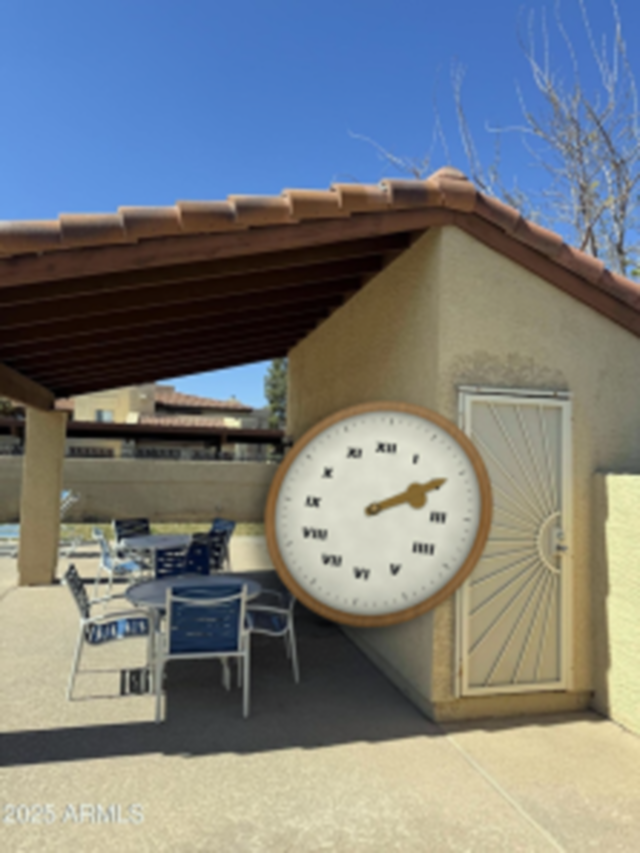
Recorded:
2.10
